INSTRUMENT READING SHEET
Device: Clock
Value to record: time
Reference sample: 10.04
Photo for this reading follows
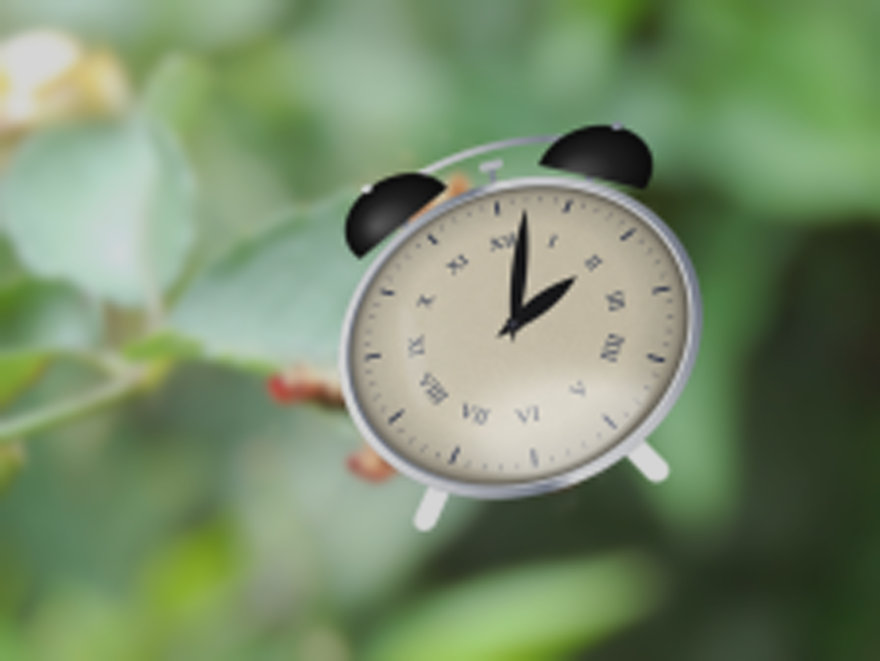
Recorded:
2.02
